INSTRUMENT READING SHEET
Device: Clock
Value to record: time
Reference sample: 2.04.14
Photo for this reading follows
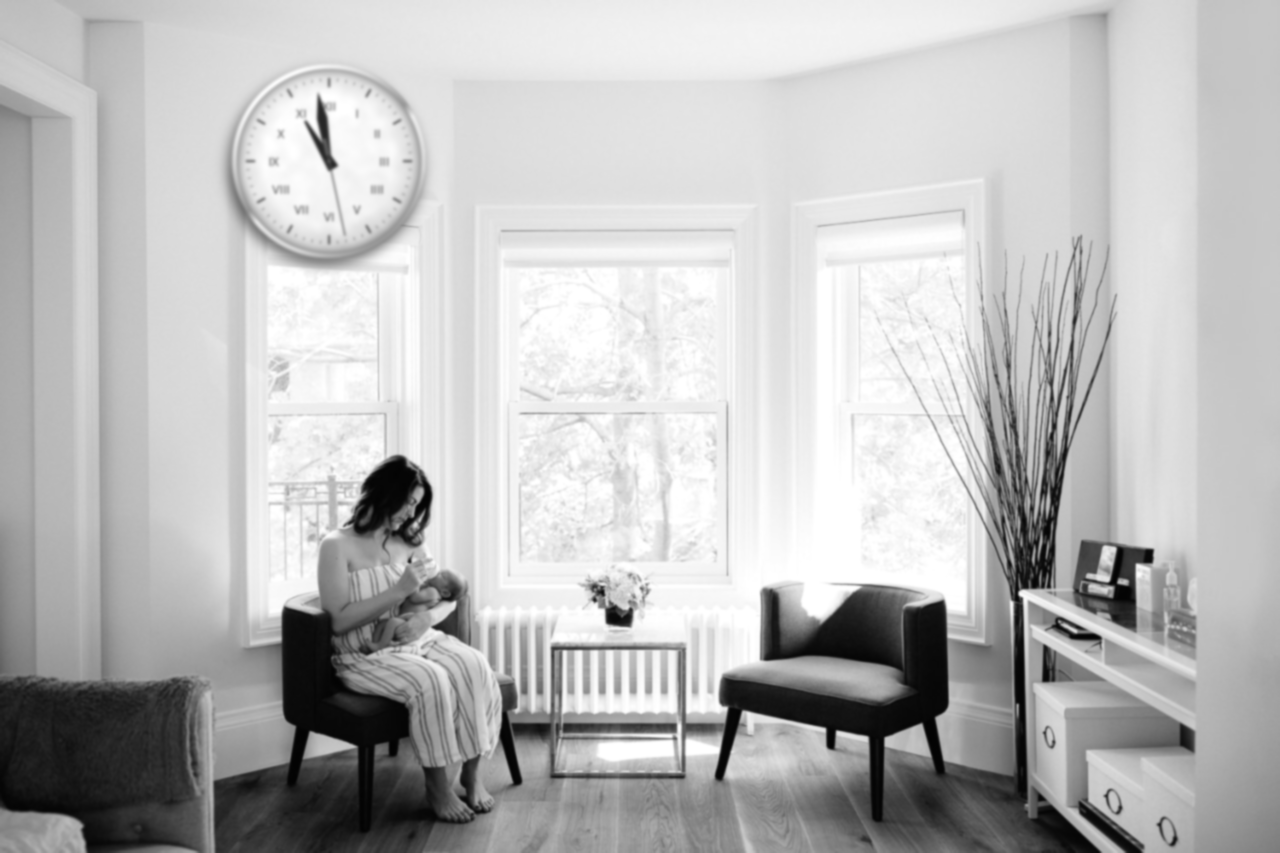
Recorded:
10.58.28
